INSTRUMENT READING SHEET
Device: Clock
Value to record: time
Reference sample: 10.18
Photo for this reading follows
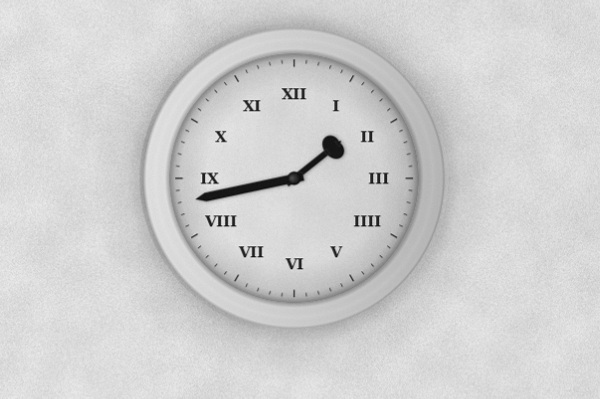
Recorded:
1.43
